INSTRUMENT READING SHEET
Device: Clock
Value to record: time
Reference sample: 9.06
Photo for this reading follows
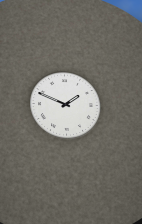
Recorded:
1.49
